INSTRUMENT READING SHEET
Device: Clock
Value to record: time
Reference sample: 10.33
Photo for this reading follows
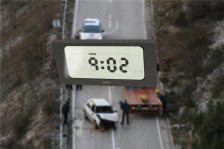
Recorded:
9.02
